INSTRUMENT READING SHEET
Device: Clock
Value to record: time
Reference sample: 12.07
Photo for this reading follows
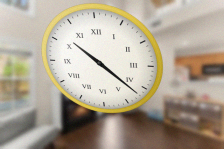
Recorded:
10.22
